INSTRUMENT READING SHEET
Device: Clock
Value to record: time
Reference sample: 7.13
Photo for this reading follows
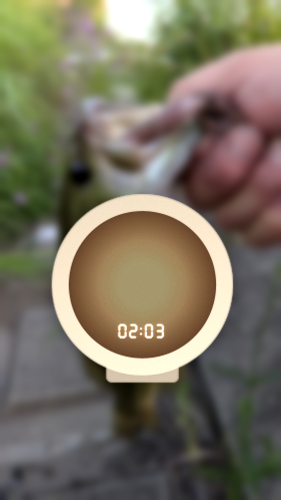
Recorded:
2.03
